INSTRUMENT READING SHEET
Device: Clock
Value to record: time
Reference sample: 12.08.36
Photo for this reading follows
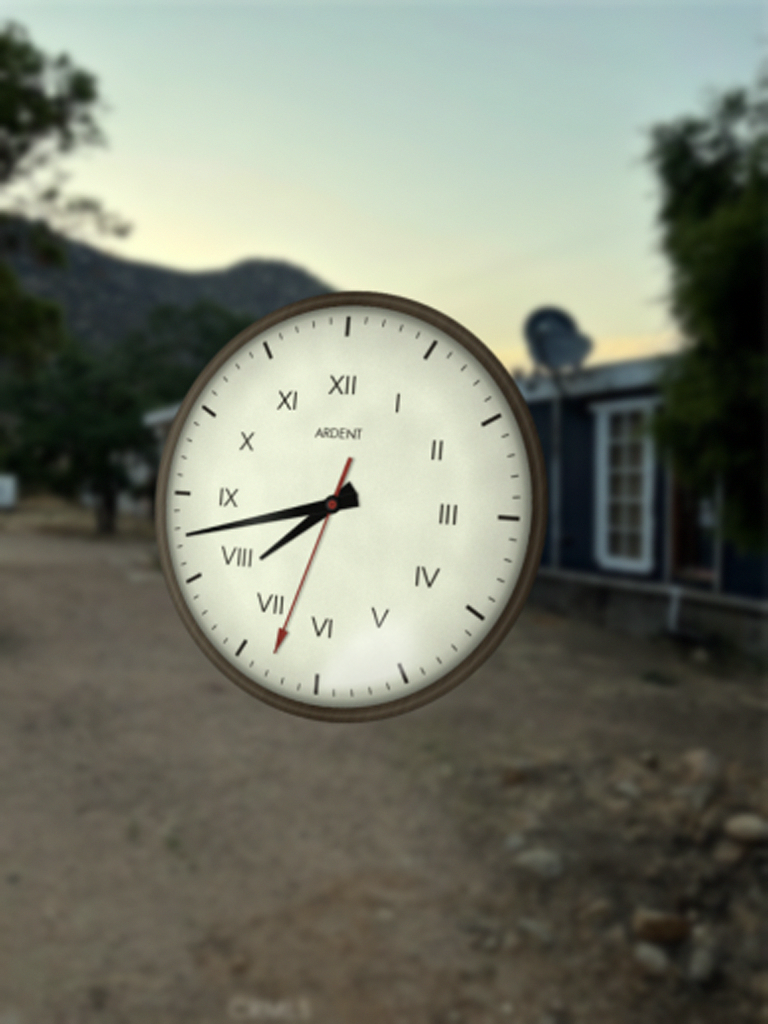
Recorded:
7.42.33
